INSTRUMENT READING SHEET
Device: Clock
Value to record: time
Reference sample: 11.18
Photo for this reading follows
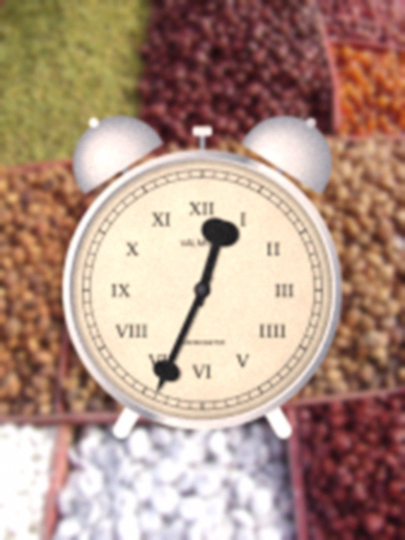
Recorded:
12.34
